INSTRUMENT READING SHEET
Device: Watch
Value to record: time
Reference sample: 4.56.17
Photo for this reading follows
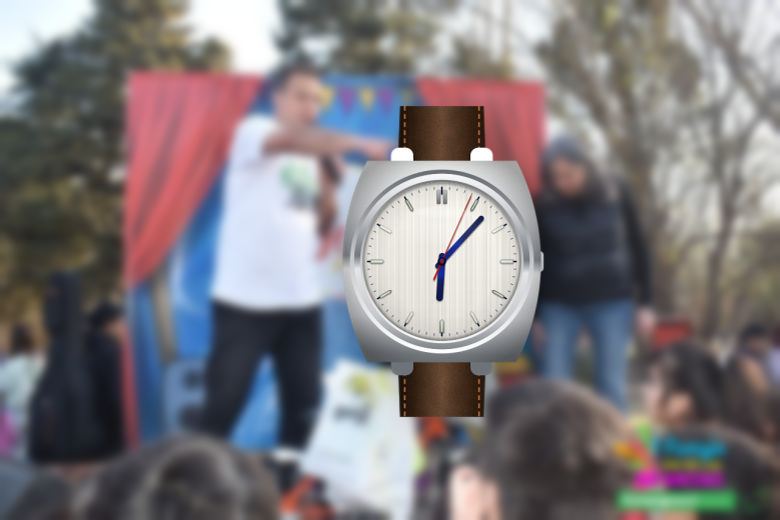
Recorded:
6.07.04
